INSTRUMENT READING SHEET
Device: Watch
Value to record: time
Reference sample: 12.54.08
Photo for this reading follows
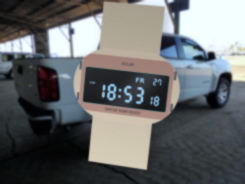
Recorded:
18.53.18
